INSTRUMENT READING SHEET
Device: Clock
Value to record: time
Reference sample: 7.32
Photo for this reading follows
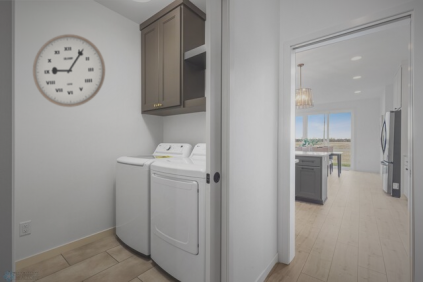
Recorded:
9.06
